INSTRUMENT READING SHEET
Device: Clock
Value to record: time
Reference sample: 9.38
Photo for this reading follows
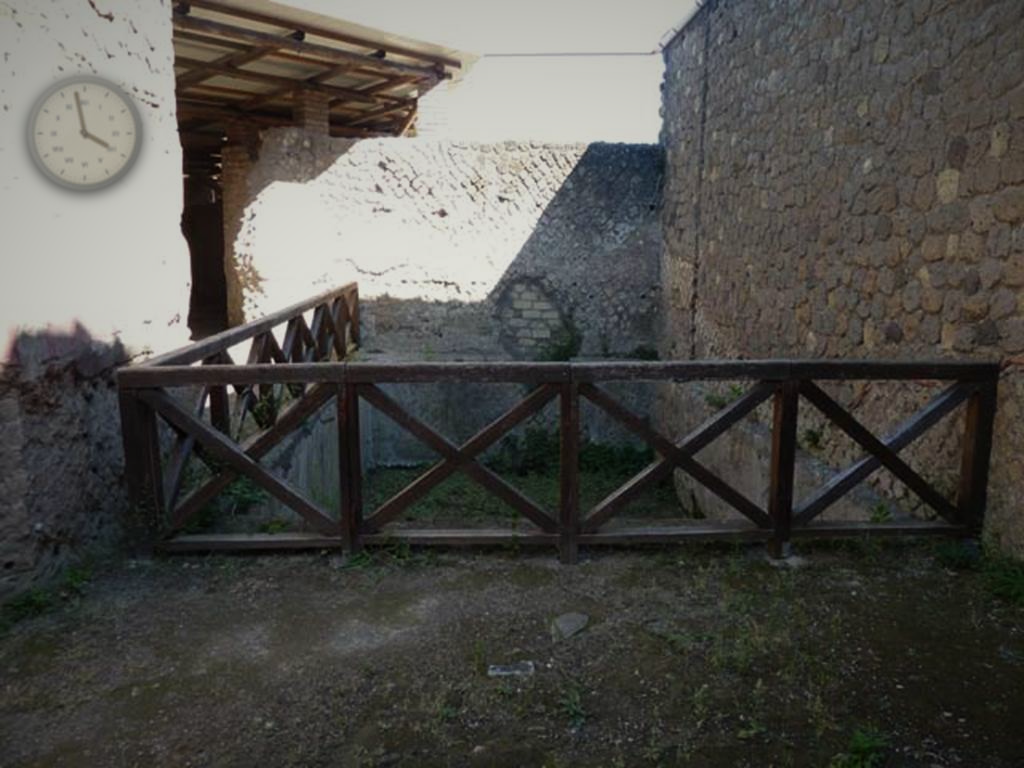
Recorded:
3.58
